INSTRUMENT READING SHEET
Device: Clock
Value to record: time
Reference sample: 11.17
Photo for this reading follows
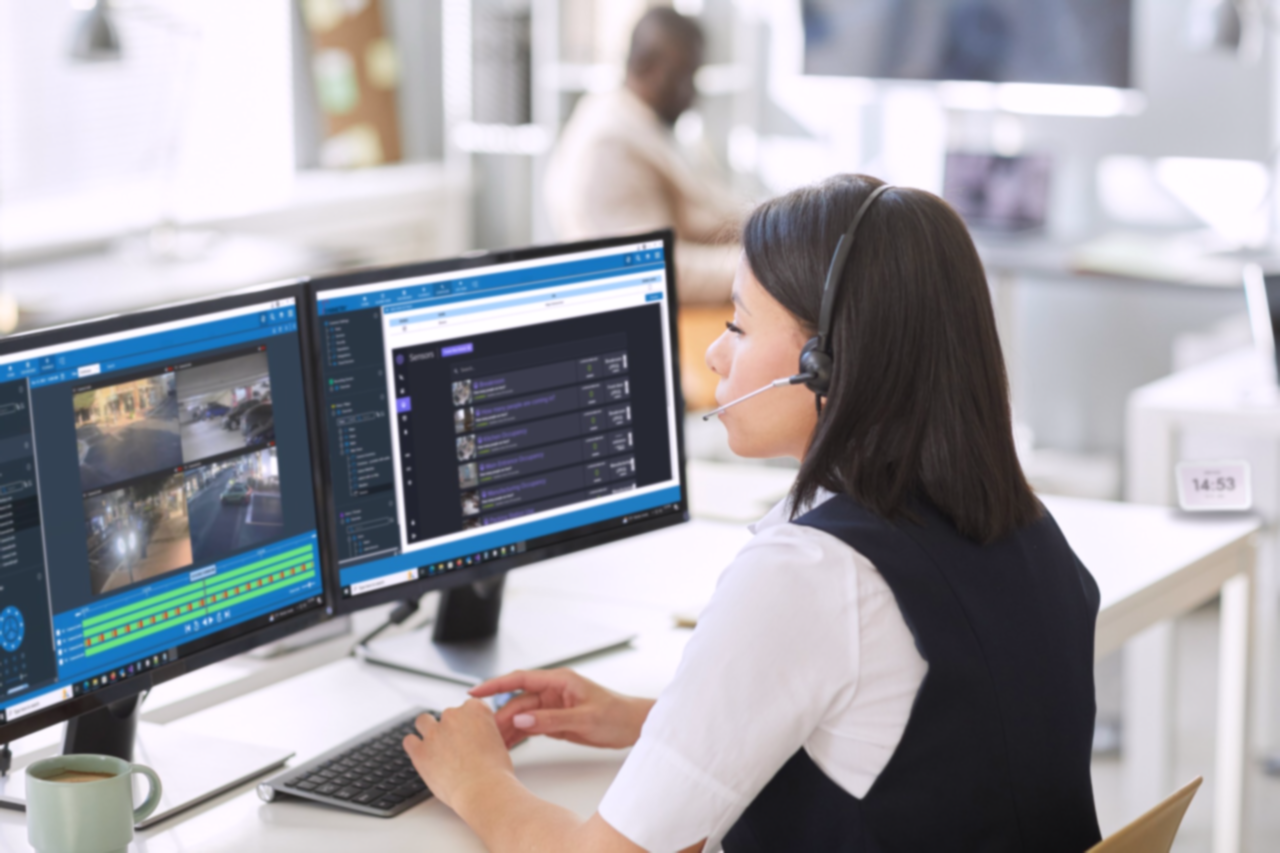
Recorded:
14.53
